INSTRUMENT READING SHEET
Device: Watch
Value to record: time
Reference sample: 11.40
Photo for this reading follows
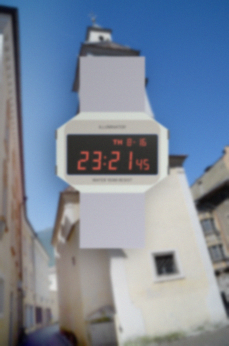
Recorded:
23.21
